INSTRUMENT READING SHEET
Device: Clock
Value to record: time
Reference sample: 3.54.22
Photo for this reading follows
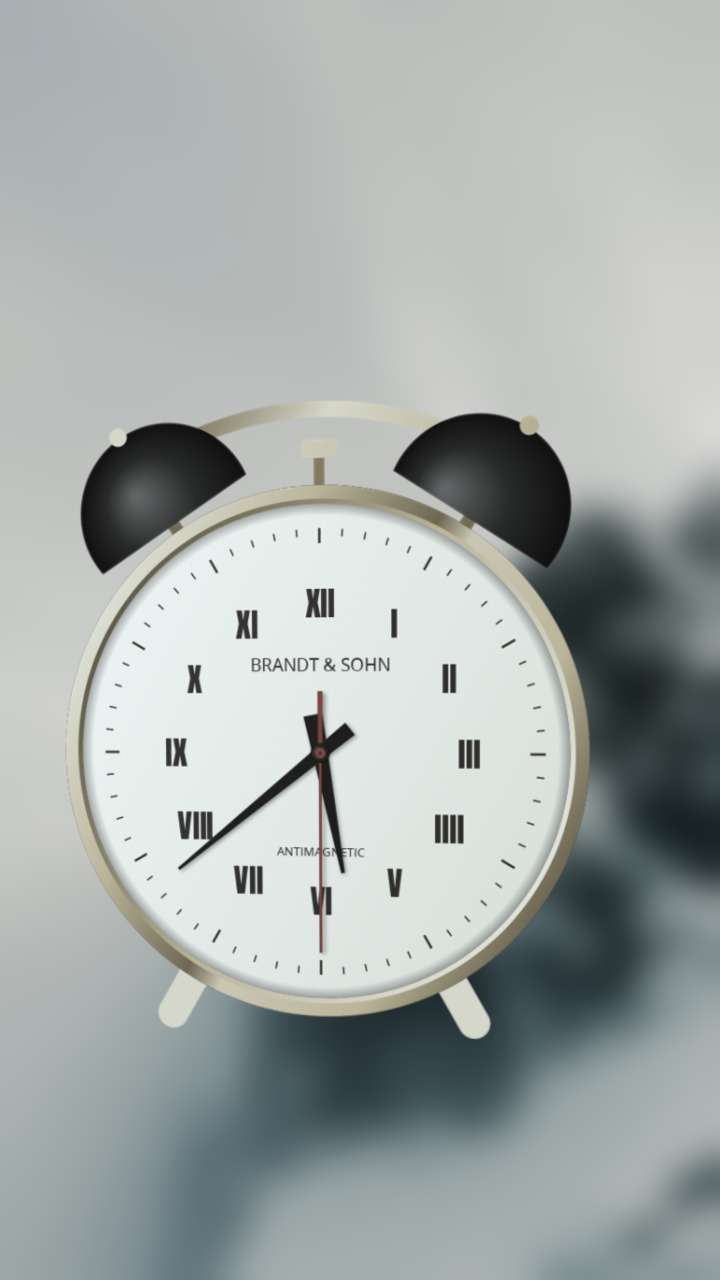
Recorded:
5.38.30
